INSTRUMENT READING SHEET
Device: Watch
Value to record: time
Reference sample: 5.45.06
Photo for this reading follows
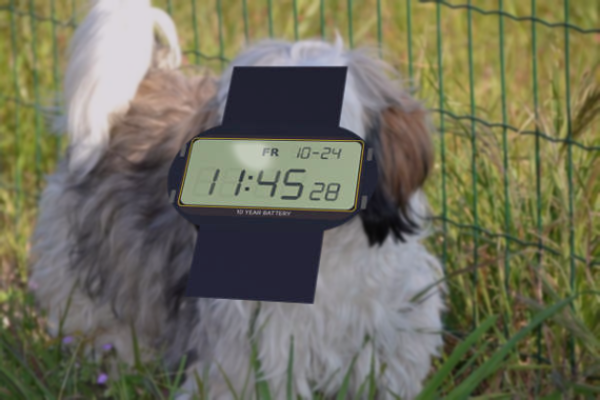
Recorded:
11.45.28
